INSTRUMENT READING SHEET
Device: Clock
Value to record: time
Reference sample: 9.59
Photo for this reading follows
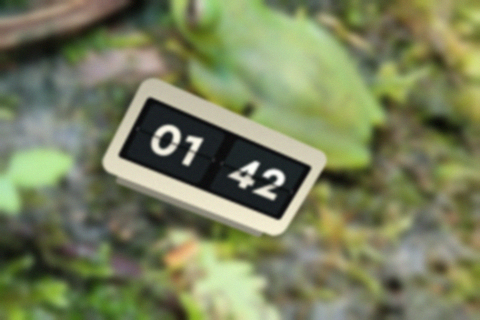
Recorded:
1.42
